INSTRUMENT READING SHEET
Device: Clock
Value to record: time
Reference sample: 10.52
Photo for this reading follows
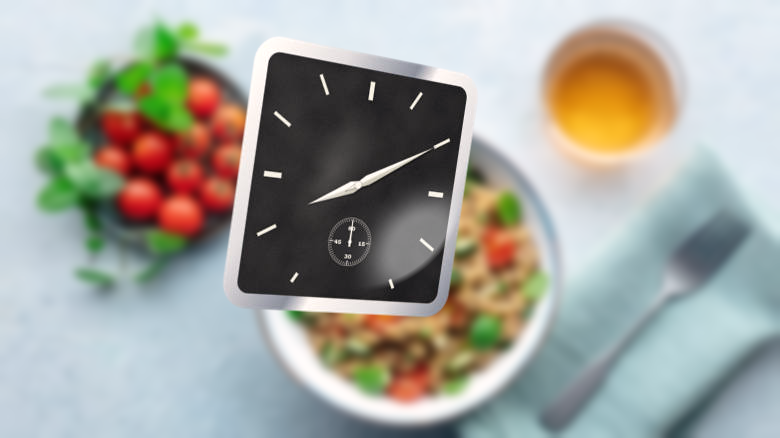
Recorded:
8.10
